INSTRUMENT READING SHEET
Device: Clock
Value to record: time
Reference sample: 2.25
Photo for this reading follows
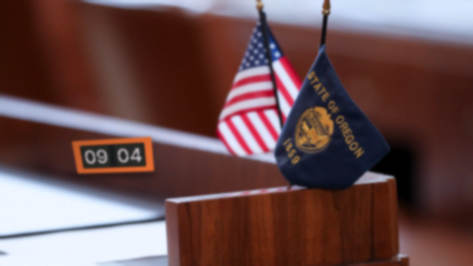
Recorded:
9.04
